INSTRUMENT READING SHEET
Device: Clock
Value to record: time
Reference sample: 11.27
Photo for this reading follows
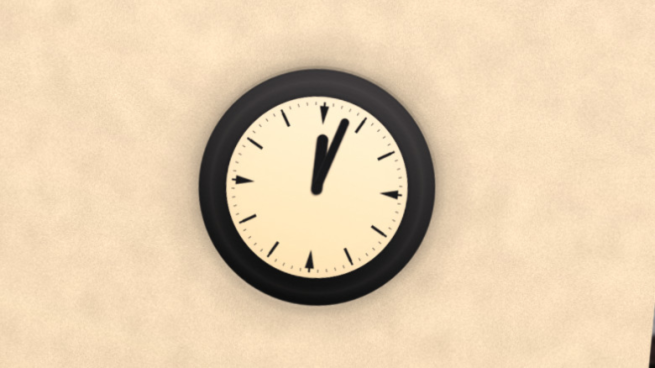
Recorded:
12.03
